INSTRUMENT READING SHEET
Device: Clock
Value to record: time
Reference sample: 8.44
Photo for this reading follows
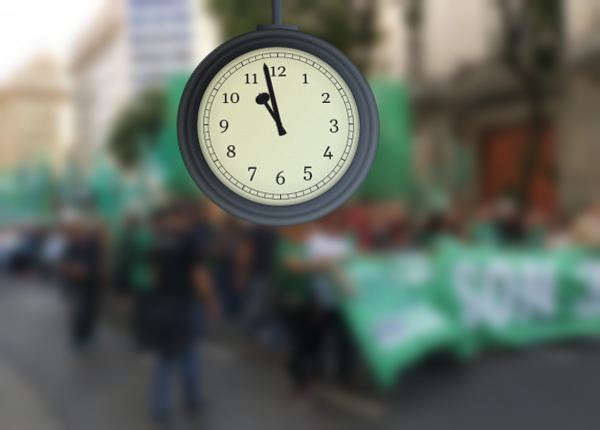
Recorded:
10.58
